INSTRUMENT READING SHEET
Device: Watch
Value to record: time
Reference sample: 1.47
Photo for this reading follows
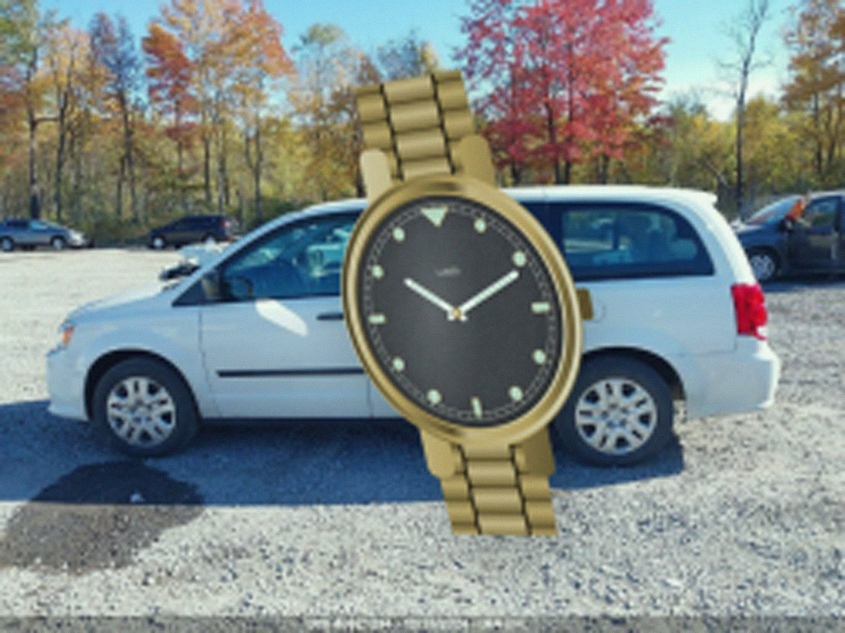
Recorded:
10.11
